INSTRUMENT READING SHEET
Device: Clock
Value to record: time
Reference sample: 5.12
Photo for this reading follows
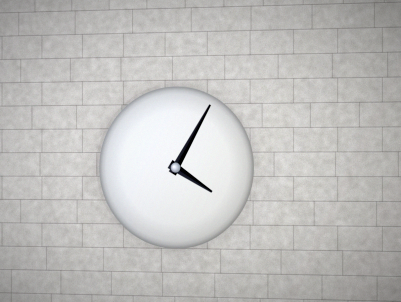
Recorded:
4.05
